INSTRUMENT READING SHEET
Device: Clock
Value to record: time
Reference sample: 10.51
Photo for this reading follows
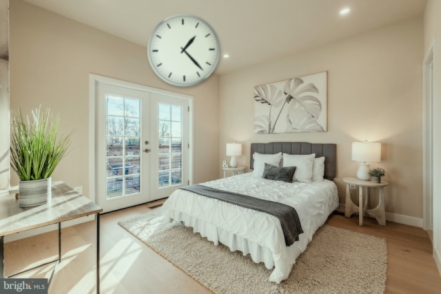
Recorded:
1.23
